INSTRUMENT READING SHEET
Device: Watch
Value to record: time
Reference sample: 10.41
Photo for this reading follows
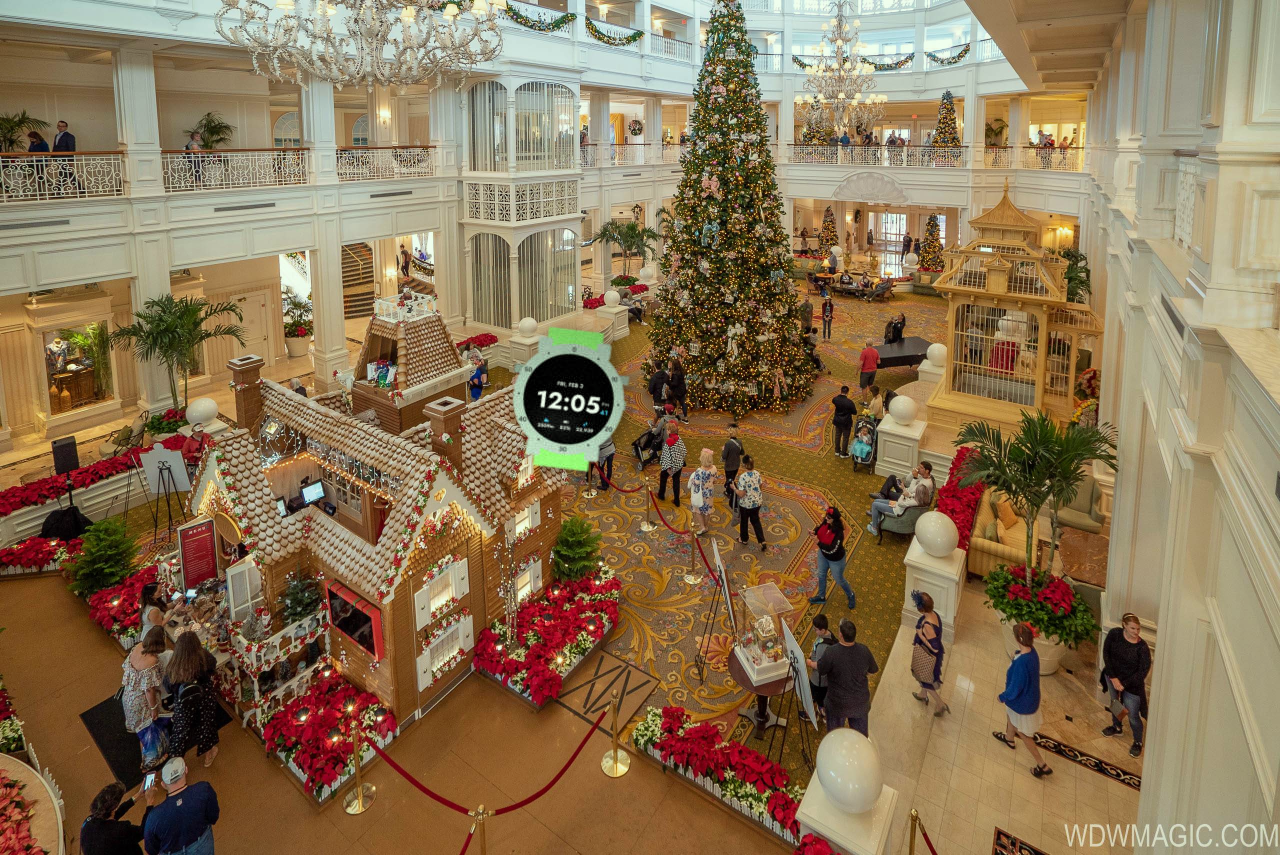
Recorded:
12.05
